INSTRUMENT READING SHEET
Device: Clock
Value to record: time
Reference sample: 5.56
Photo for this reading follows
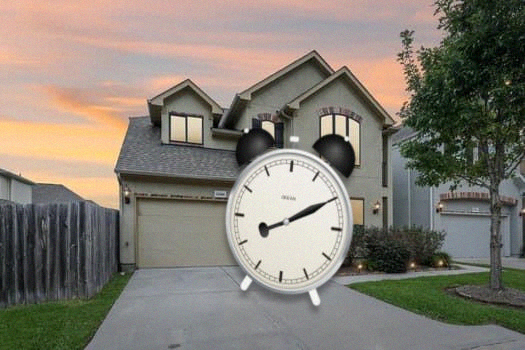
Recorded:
8.10
